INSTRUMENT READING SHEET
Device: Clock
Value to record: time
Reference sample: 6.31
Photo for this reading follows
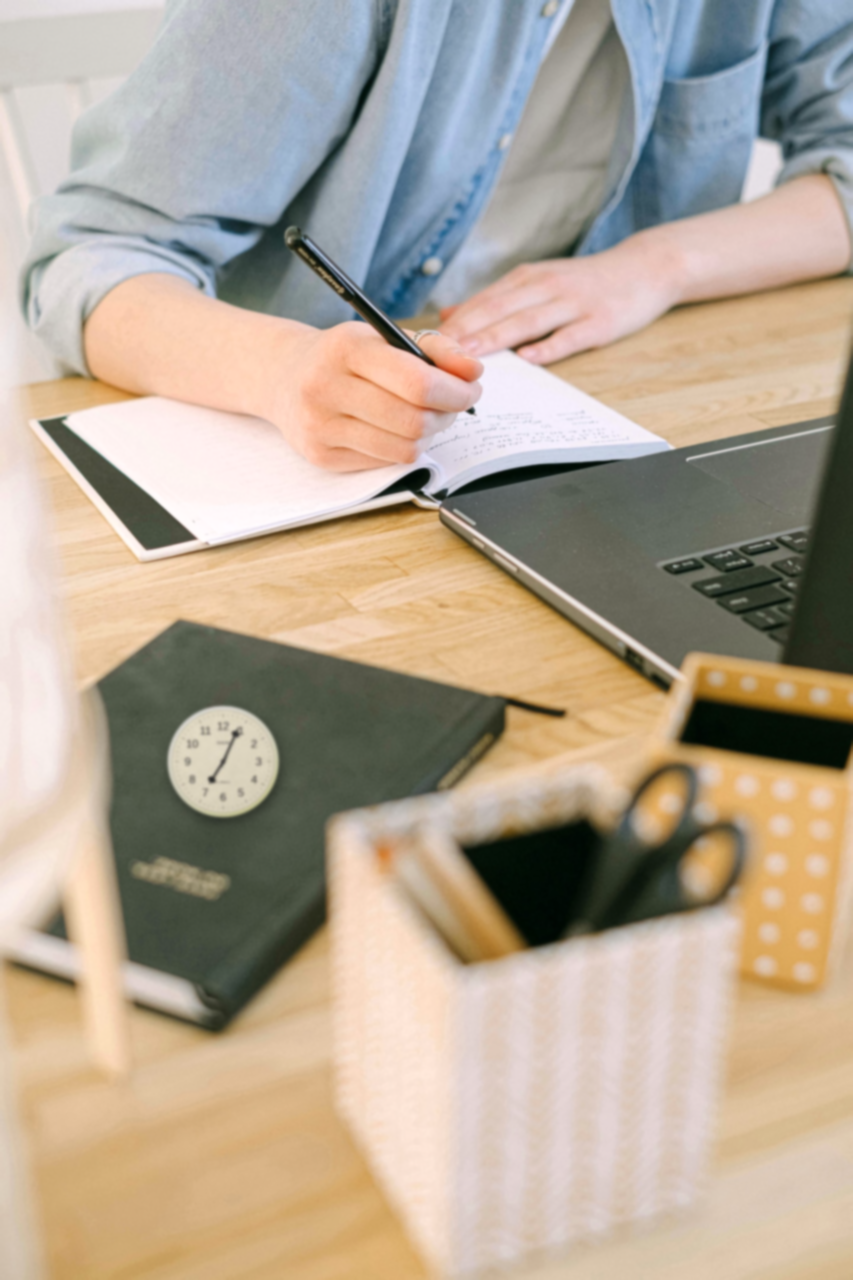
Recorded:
7.04
